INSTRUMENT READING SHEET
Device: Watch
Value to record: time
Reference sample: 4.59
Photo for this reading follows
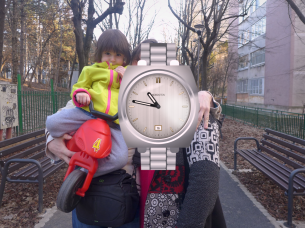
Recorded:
10.47
